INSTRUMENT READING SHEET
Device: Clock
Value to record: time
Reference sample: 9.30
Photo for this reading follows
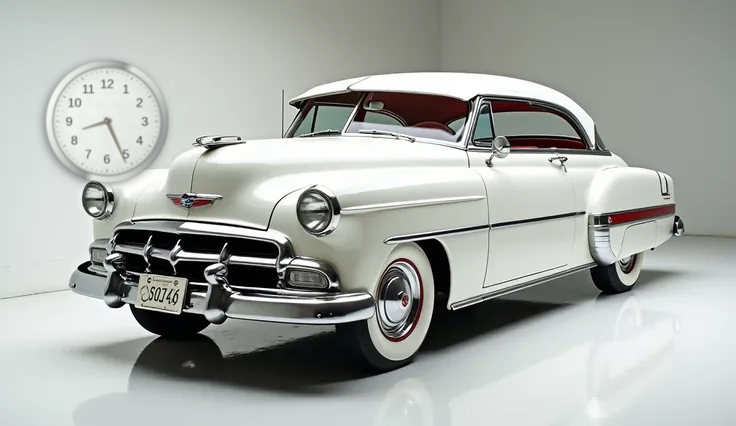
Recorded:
8.26
